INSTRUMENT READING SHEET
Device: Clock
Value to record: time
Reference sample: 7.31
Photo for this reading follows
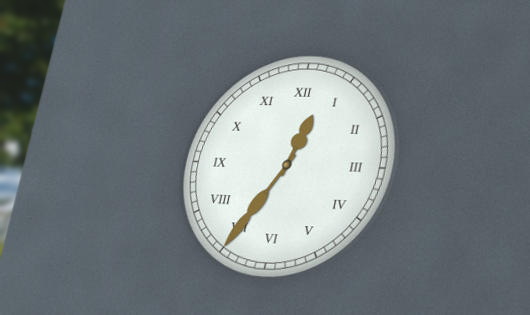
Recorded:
12.35
